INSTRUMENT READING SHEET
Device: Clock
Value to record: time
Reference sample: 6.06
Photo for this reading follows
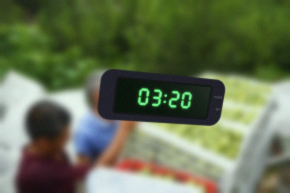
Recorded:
3.20
